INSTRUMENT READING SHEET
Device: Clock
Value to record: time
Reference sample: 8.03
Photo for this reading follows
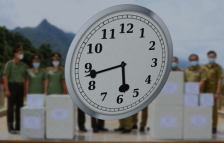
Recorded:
5.43
